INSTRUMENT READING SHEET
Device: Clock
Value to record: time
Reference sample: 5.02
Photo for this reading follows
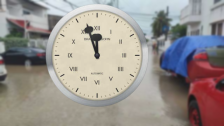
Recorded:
11.57
